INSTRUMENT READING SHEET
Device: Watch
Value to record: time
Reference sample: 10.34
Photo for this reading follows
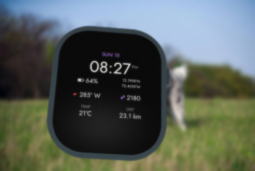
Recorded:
8.27
